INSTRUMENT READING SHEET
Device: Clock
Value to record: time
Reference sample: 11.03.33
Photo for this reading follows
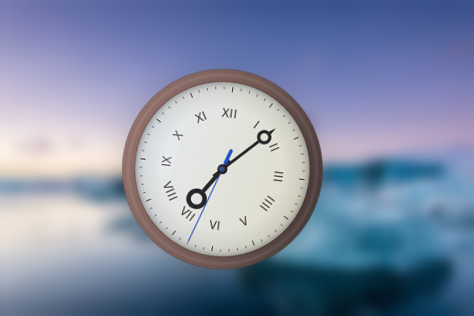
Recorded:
7.07.33
